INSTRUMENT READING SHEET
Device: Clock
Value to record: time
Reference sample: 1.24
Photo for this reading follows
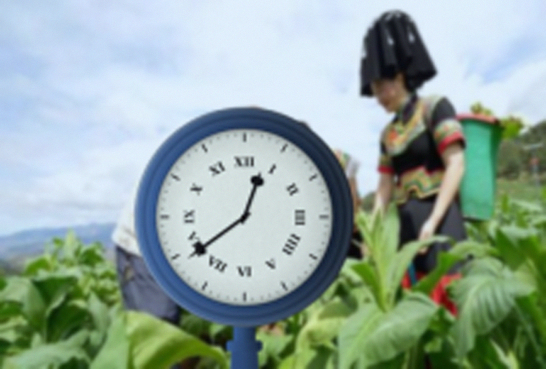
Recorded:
12.39
